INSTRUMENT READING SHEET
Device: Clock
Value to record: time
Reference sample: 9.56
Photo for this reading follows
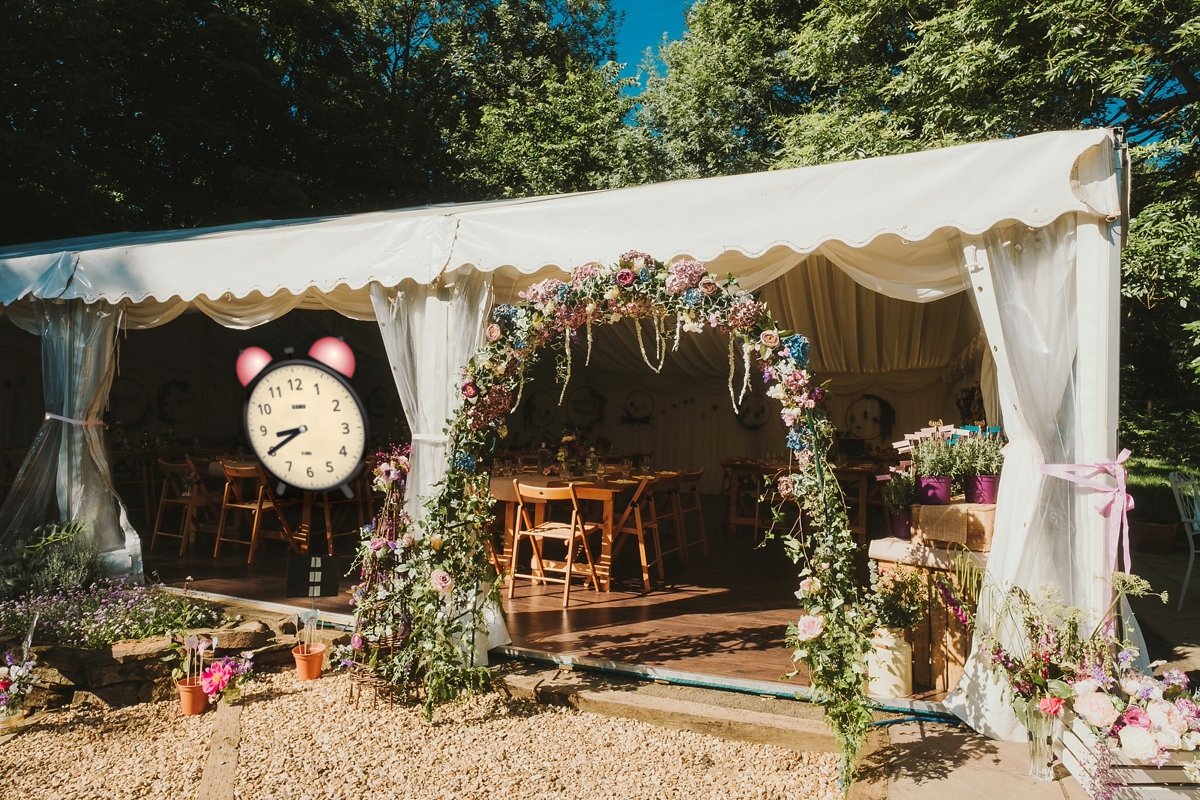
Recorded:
8.40
